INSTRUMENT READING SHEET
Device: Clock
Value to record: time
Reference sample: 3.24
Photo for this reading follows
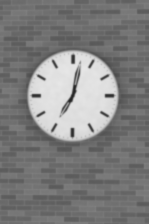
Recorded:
7.02
